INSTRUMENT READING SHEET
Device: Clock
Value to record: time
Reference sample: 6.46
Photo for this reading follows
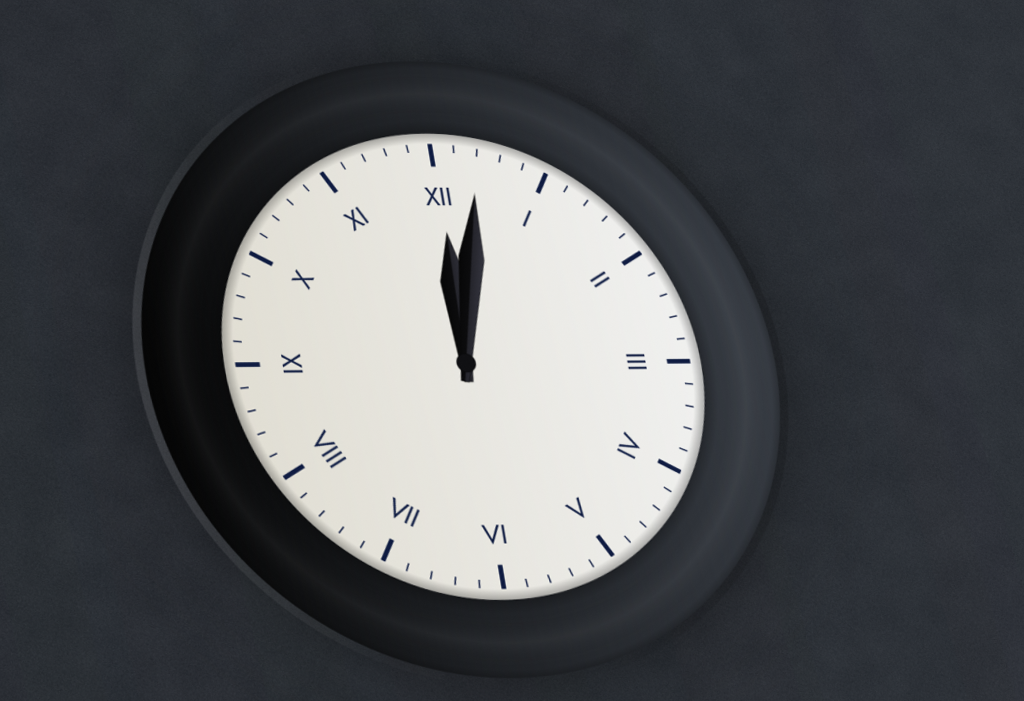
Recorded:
12.02
